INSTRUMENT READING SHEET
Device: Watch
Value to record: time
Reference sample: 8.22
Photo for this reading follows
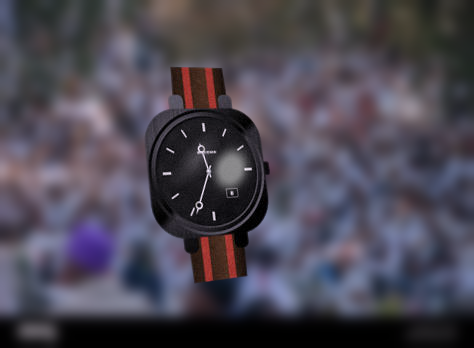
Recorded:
11.34
